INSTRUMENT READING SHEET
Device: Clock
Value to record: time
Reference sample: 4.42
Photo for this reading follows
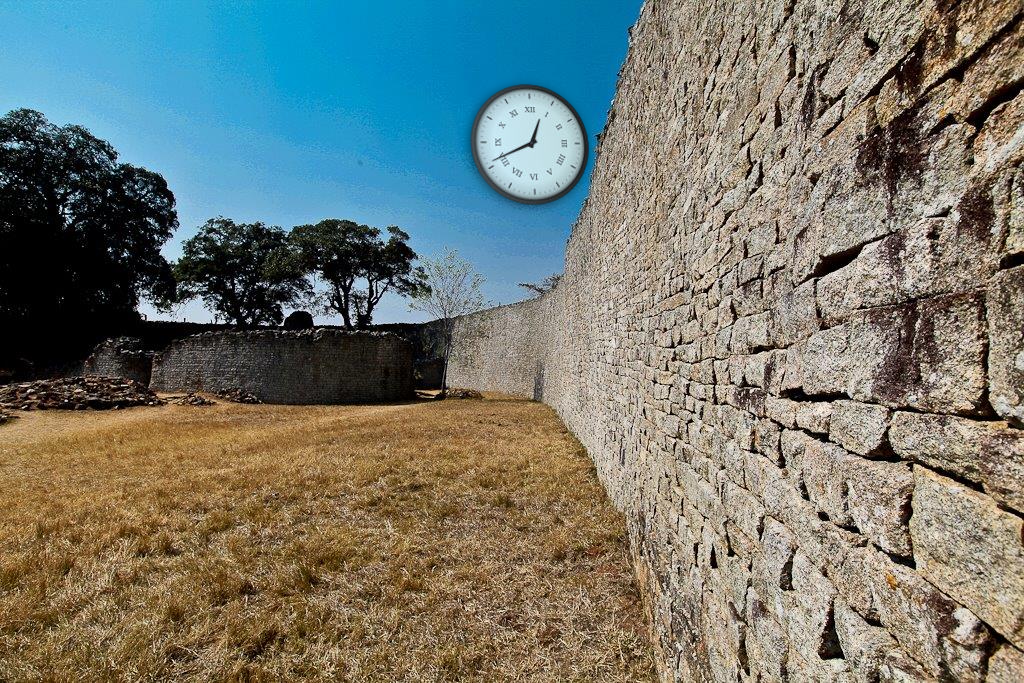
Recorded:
12.41
